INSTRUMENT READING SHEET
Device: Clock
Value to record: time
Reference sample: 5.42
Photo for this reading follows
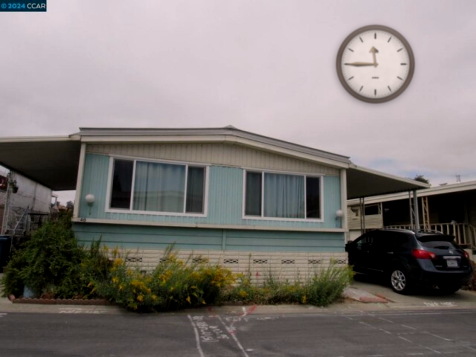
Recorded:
11.45
